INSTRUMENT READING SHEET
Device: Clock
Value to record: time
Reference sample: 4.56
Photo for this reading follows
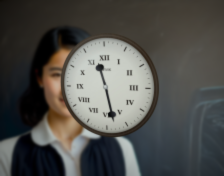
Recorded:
11.28
